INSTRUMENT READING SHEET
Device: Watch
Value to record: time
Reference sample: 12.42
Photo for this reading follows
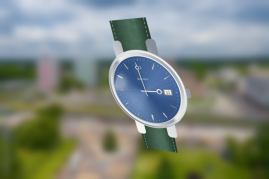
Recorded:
2.59
